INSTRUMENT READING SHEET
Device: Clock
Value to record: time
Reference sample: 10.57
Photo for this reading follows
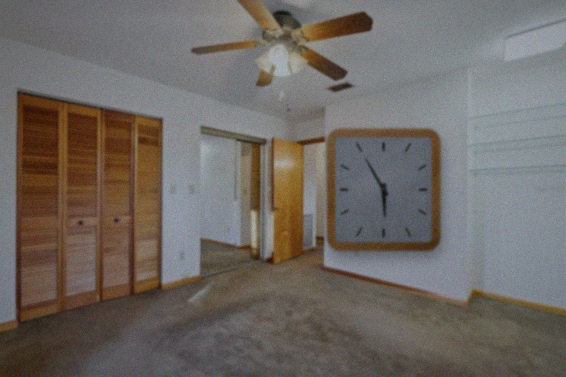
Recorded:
5.55
